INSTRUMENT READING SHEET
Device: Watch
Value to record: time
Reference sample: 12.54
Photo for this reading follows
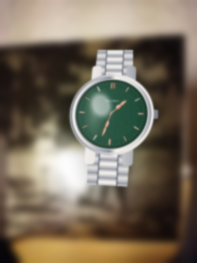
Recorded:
1.33
